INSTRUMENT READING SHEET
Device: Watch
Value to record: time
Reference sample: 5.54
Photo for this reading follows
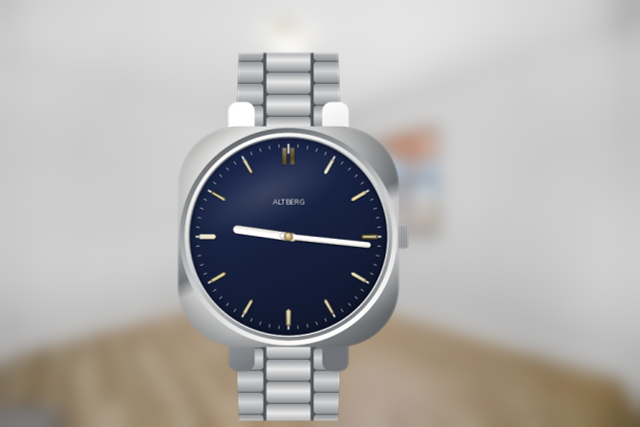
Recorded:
9.16
